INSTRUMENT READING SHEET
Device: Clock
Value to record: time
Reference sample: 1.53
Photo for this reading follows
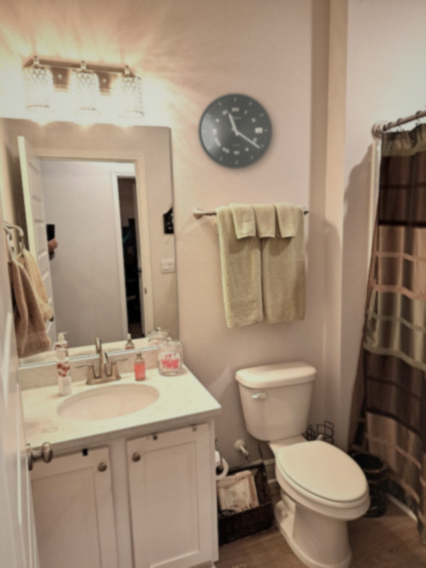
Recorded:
11.21
